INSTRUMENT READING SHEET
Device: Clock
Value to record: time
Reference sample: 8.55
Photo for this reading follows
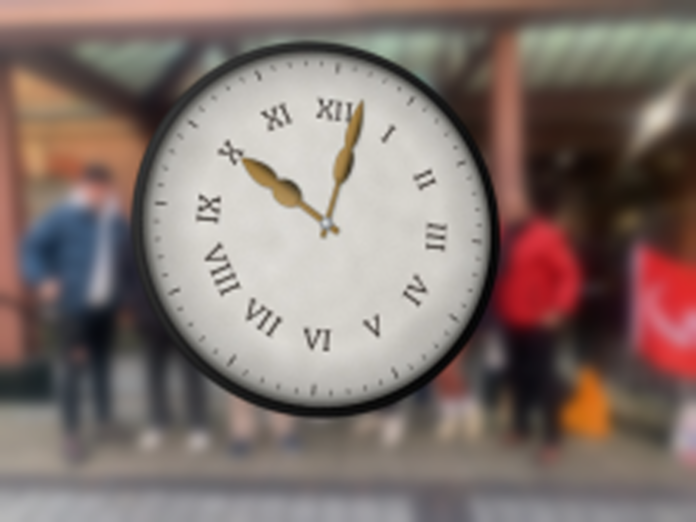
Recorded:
10.02
